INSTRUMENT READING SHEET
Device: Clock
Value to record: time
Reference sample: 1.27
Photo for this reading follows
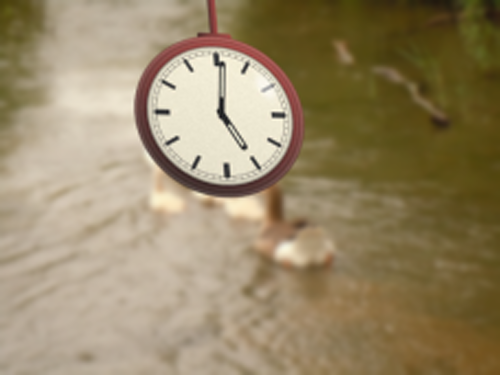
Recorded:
5.01
